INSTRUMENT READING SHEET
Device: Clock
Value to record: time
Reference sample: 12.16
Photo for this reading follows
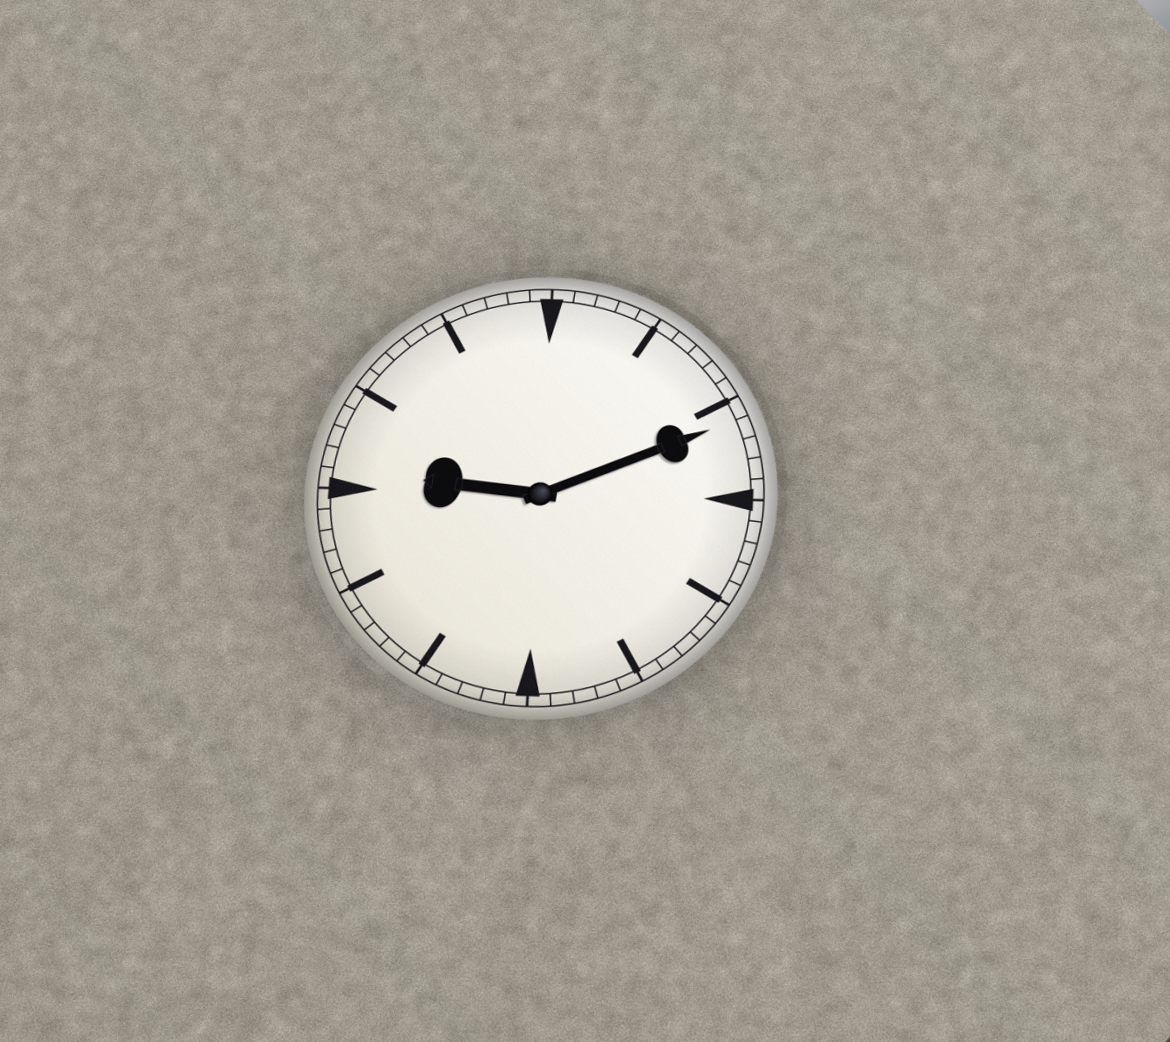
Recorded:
9.11
